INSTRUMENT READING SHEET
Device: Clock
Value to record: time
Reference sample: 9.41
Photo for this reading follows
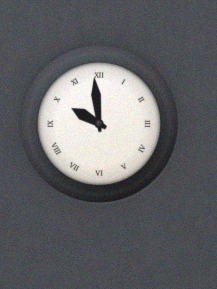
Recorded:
9.59
